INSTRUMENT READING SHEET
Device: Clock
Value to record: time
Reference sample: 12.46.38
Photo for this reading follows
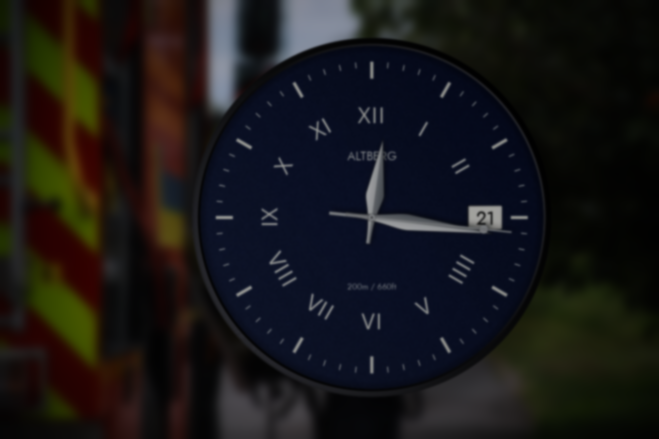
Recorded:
12.16.16
